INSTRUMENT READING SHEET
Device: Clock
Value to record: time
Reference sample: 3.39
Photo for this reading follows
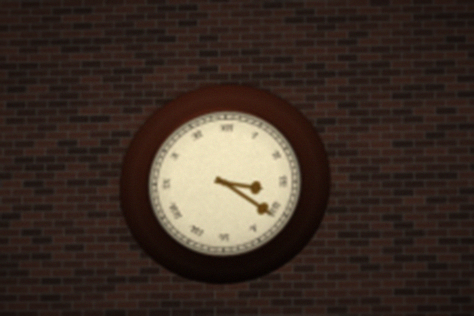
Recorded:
3.21
